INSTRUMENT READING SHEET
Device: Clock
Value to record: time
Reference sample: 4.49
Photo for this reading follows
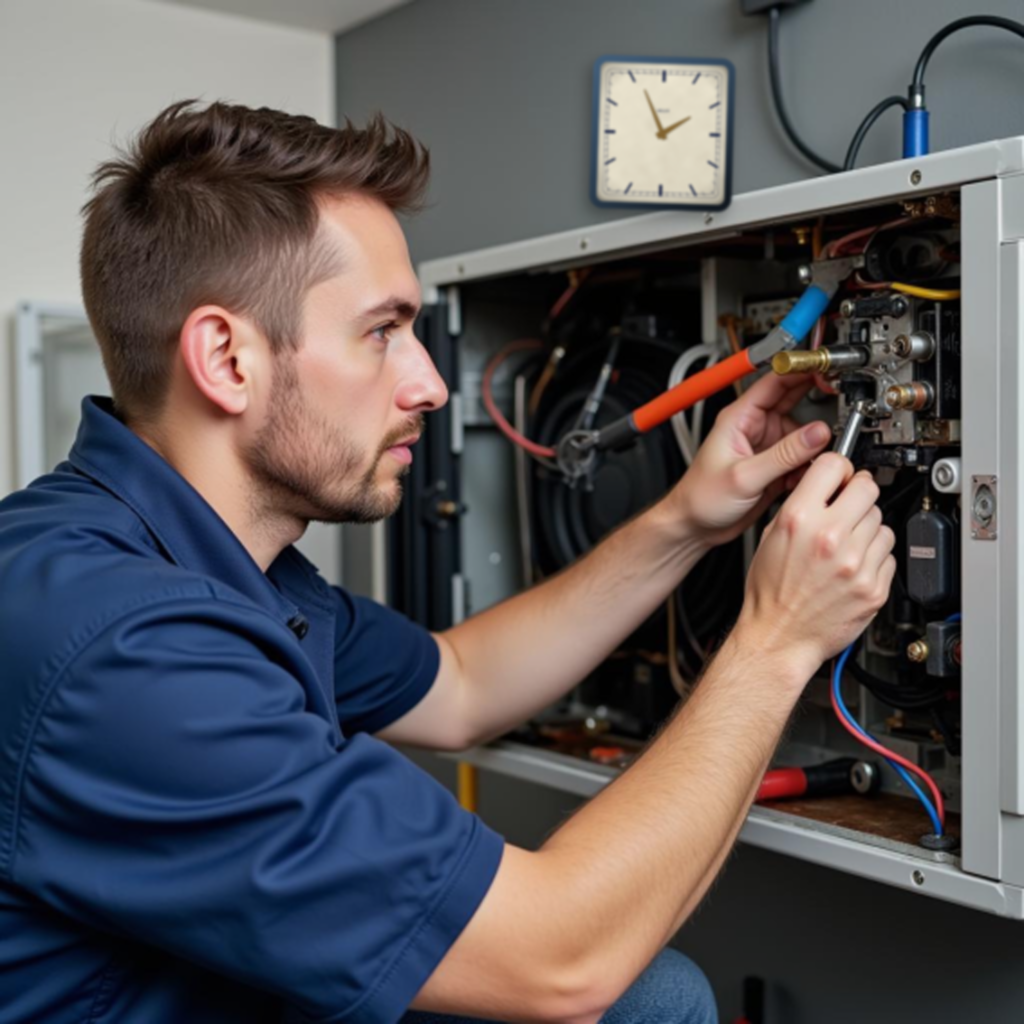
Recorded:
1.56
